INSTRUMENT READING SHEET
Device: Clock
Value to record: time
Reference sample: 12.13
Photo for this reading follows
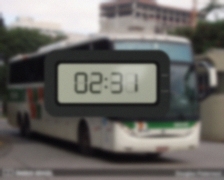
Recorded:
2.31
